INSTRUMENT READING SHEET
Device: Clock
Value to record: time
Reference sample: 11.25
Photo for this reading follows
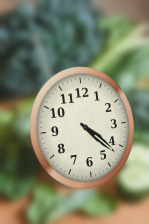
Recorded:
4.22
